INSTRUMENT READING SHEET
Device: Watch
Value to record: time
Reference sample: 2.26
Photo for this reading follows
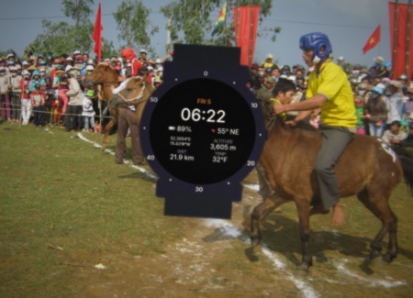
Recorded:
6.22
